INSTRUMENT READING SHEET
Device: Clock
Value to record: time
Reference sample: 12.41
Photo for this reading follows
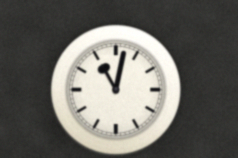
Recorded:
11.02
